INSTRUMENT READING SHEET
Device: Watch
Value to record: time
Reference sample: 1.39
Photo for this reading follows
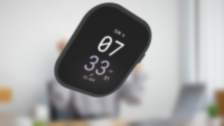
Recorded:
7.33
